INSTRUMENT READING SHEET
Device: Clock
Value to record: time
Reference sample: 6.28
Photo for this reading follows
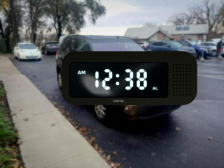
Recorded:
12.38
